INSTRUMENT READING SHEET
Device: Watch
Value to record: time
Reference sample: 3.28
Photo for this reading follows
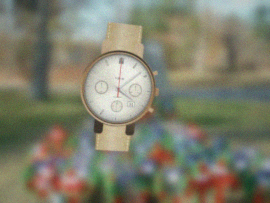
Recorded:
4.08
